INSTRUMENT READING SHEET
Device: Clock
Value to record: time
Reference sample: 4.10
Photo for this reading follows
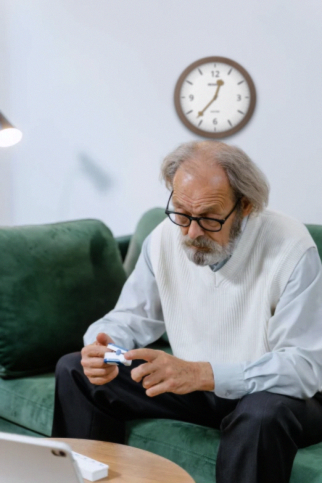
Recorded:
12.37
